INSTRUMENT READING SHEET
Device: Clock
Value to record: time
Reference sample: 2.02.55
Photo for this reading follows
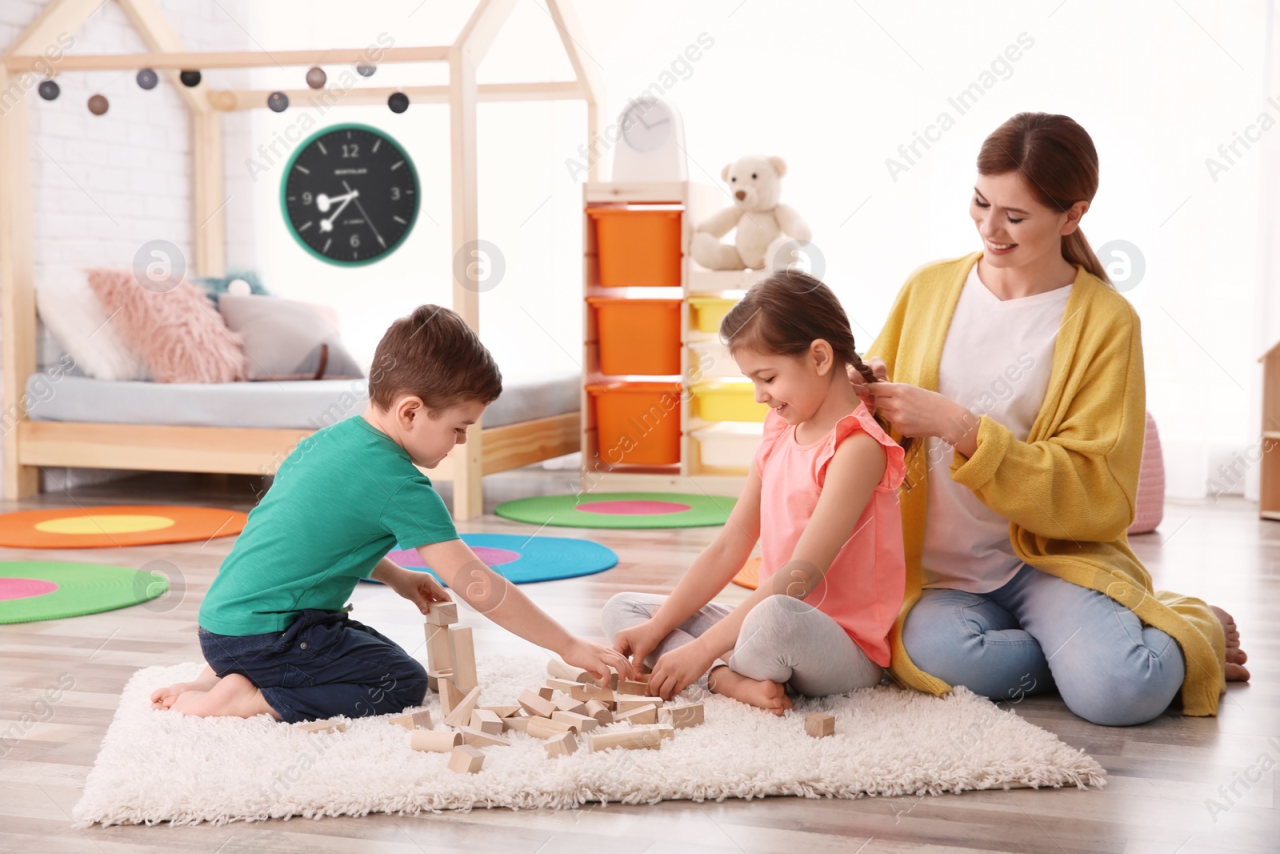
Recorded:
8.37.25
